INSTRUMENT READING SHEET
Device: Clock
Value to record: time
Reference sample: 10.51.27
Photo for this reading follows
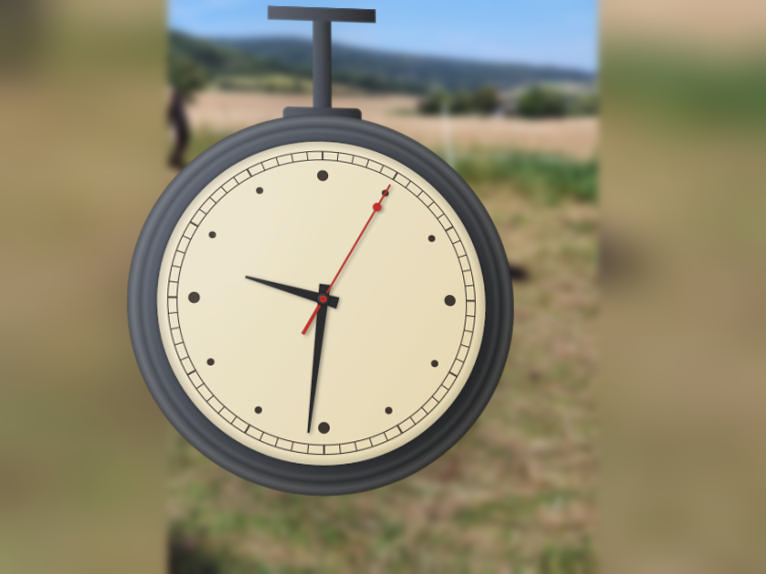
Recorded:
9.31.05
